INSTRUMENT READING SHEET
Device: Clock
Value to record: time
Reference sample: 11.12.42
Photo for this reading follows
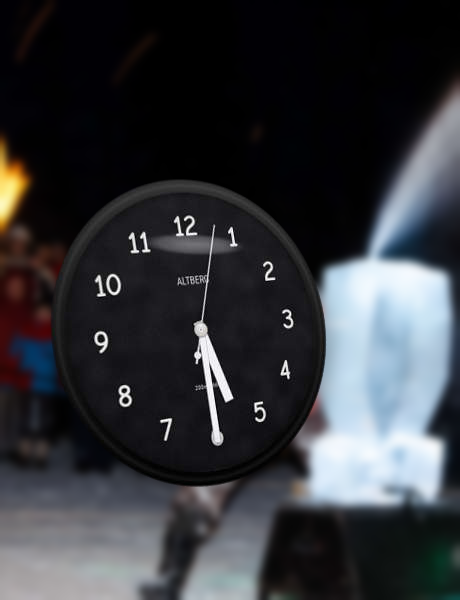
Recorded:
5.30.03
